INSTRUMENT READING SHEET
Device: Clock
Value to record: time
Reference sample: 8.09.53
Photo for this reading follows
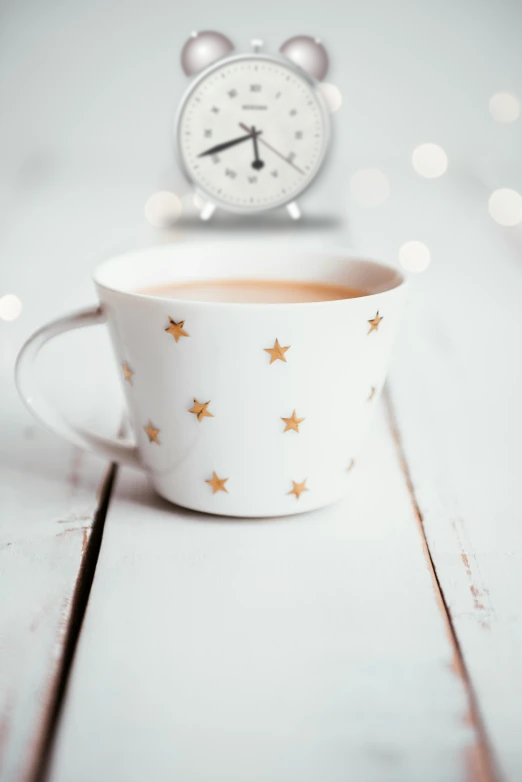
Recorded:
5.41.21
